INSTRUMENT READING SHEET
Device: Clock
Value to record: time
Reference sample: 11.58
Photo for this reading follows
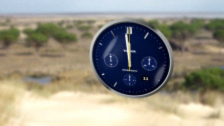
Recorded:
11.59
